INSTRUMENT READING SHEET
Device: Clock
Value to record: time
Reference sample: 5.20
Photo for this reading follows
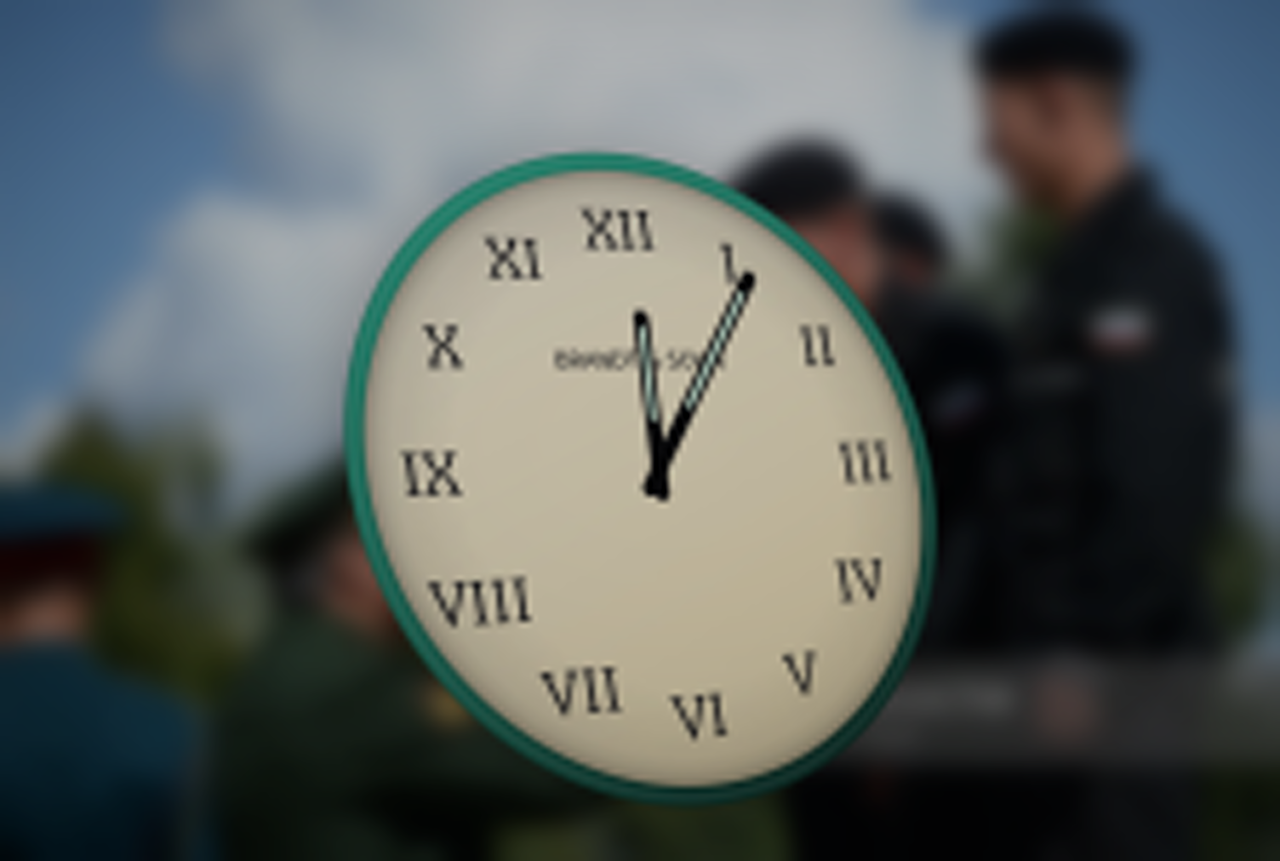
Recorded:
12.06
